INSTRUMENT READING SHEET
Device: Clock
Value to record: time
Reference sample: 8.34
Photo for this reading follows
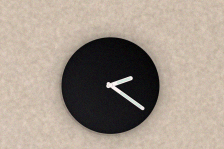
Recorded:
2.21
